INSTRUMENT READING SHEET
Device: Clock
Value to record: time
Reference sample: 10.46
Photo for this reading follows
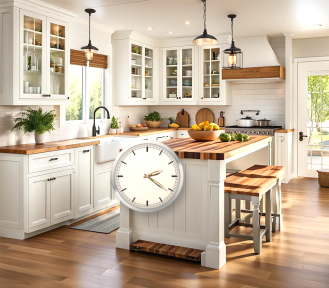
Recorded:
2.21
